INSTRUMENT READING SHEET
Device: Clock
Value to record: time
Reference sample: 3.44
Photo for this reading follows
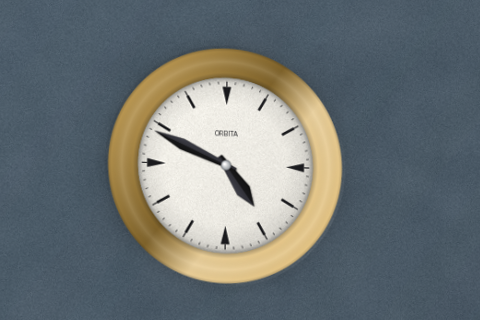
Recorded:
4.49
